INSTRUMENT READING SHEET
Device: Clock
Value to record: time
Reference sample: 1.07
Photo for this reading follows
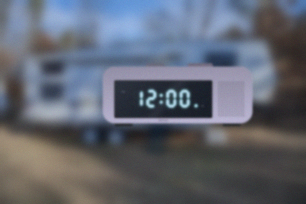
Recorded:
12.00
